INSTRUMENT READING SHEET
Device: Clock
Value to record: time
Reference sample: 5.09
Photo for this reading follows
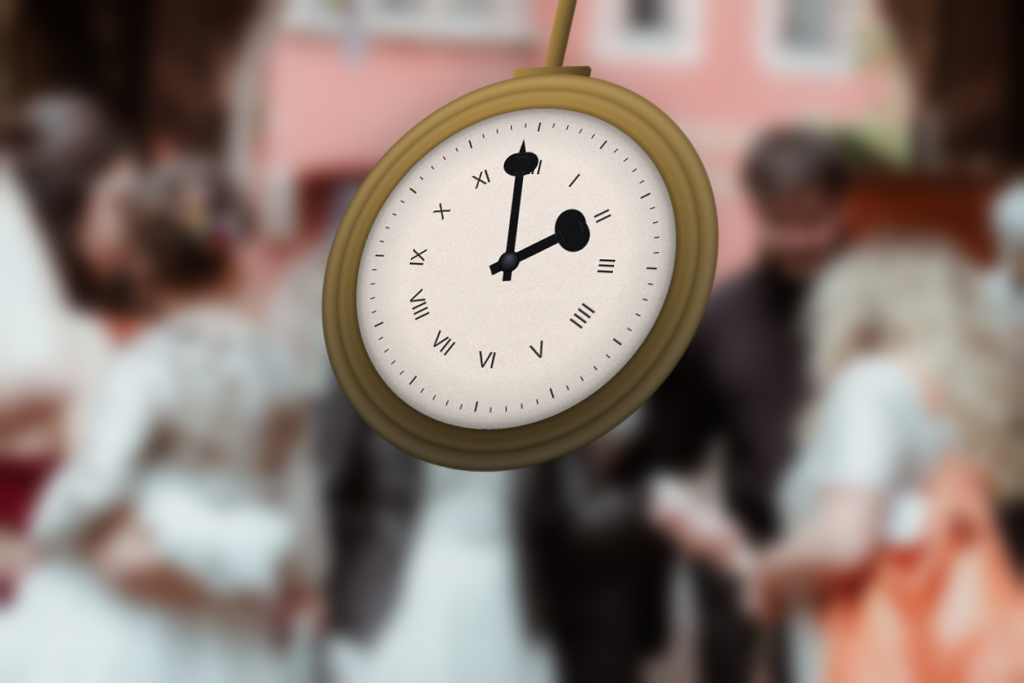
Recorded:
1.59
